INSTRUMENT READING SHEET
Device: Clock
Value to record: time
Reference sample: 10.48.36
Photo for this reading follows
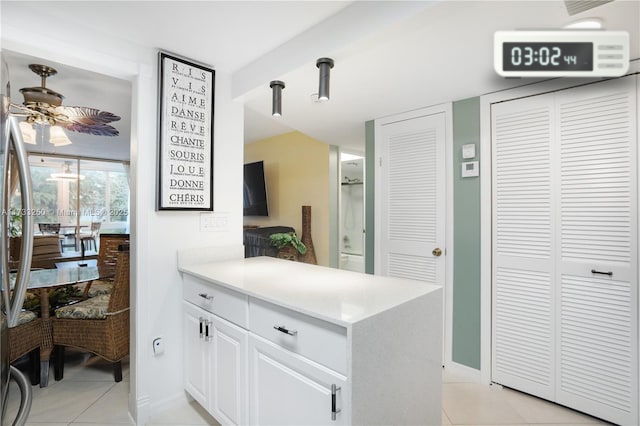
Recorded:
3.02.44
